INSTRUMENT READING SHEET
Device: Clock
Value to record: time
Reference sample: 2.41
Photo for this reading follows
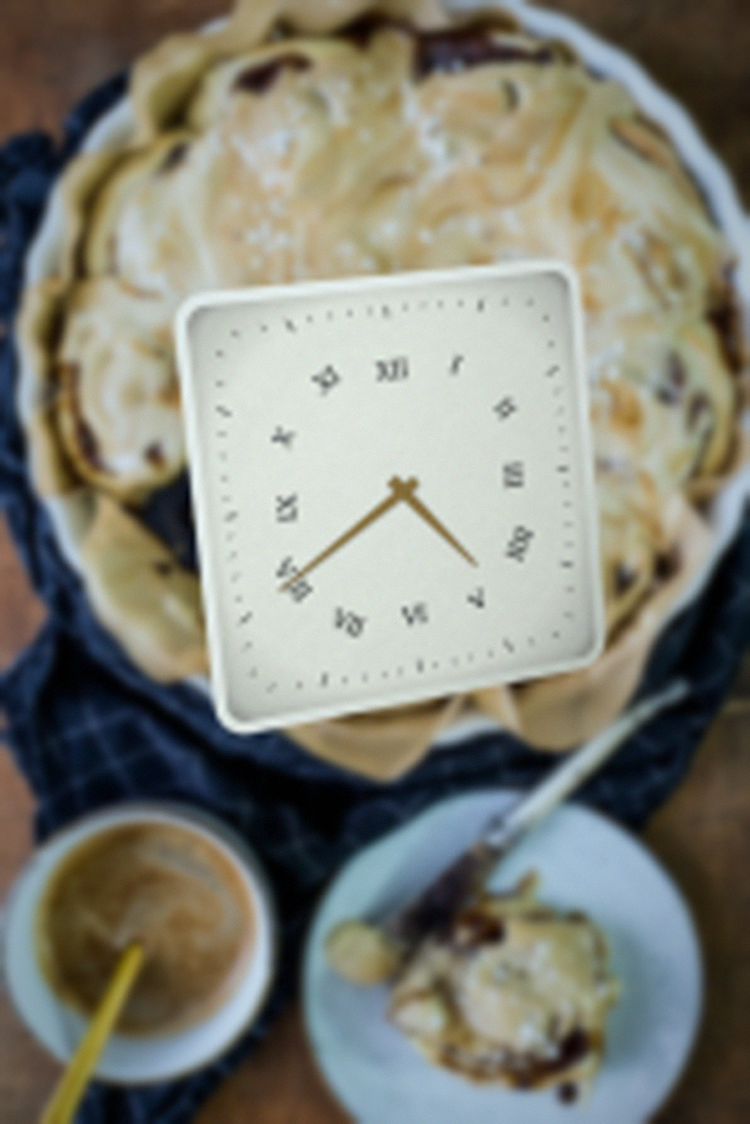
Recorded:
4.40
